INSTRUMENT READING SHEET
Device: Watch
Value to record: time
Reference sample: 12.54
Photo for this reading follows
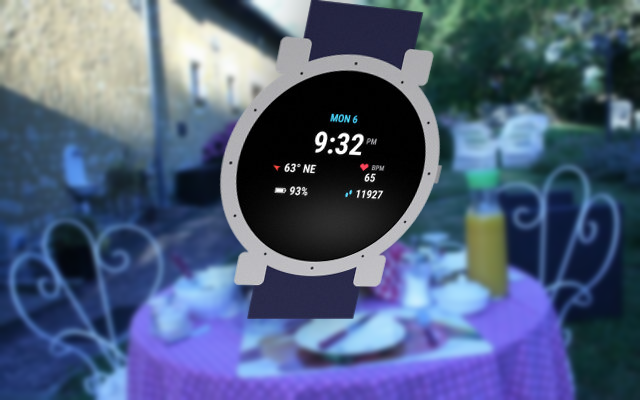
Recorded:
9.32
